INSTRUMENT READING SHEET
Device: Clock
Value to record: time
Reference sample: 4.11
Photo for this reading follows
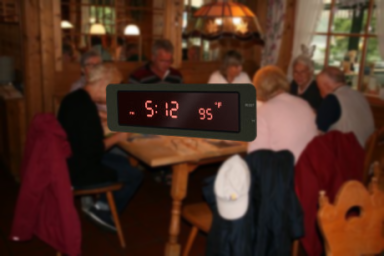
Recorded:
5.12
